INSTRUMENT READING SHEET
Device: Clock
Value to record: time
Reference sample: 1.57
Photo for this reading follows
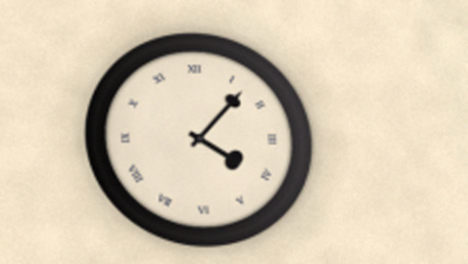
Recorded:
4.07
